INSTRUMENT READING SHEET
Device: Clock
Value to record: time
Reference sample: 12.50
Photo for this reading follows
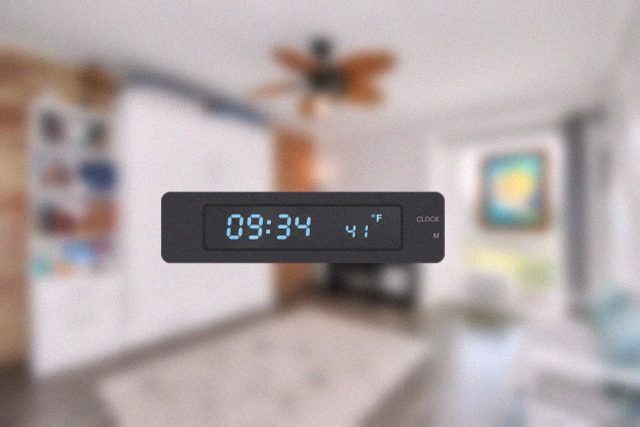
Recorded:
9.34
